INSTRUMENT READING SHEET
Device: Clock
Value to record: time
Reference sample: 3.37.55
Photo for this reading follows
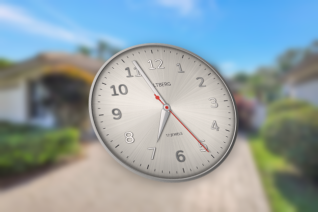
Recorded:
6.56.25
